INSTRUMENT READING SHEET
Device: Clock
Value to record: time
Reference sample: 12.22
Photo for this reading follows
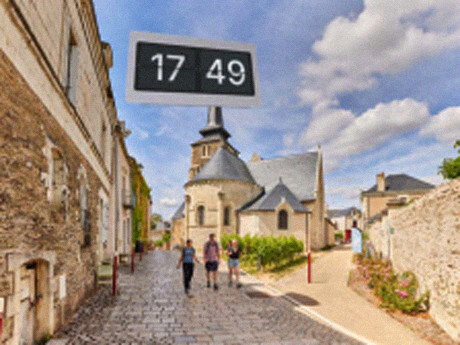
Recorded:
17.49
